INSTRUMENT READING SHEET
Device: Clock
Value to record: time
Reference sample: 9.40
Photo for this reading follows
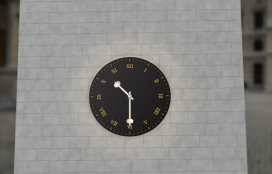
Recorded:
10.30
